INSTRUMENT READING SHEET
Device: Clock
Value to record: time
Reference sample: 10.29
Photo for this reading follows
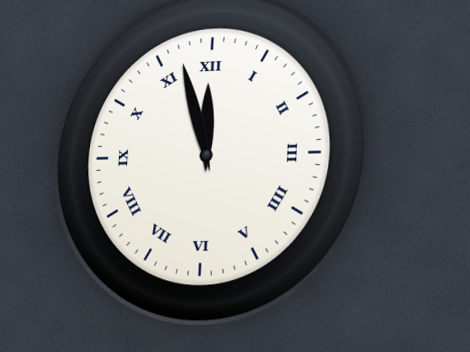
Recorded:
11.57
